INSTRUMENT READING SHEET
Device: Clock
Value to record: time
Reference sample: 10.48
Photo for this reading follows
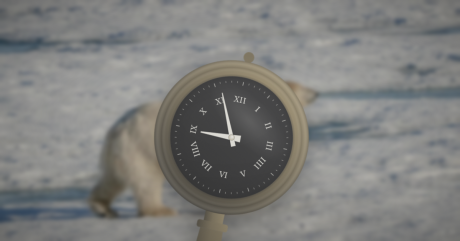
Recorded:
8.56
